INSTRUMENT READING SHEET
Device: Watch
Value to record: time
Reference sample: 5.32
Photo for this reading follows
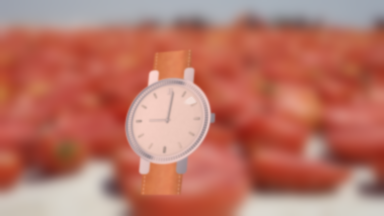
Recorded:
9.01
